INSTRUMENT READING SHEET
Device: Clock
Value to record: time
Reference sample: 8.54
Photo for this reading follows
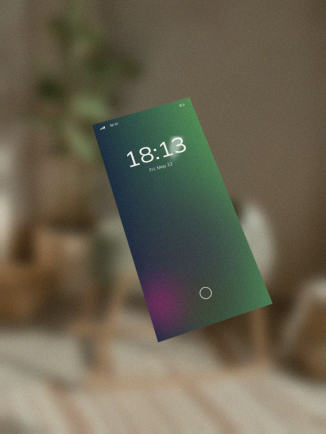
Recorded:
18.13
